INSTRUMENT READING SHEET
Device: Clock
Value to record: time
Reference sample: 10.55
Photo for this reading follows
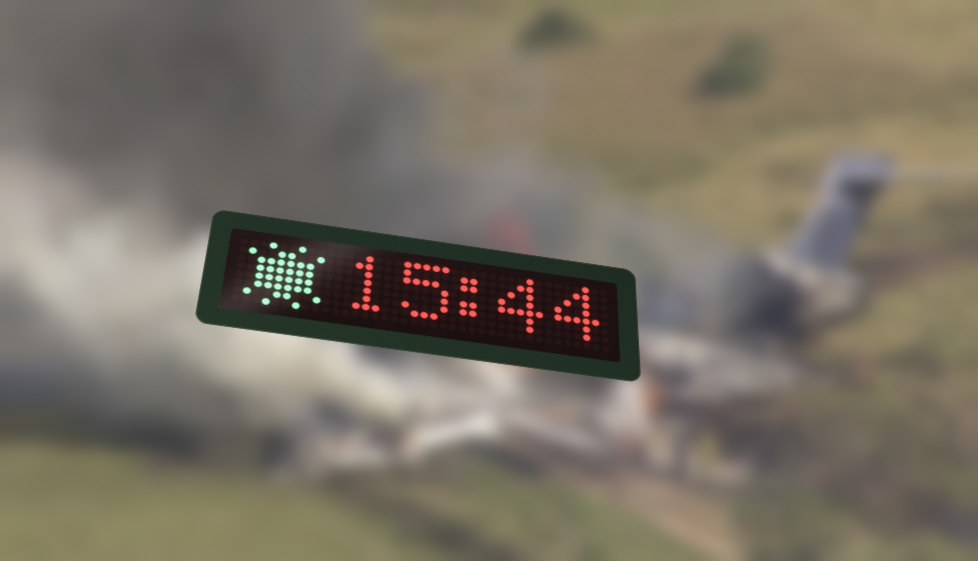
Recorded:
15.44
